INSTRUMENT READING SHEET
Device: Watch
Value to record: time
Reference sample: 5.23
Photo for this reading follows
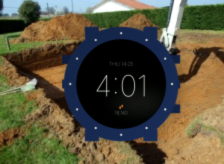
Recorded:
4.01
